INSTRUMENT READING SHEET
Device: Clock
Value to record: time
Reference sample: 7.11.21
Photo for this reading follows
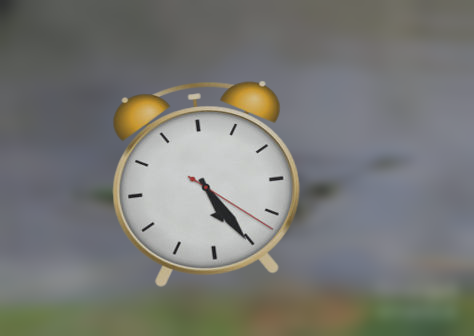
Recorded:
5.25.22
